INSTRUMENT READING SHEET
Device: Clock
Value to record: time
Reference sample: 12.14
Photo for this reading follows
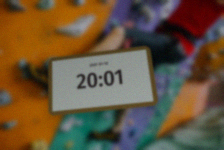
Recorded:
20.01
